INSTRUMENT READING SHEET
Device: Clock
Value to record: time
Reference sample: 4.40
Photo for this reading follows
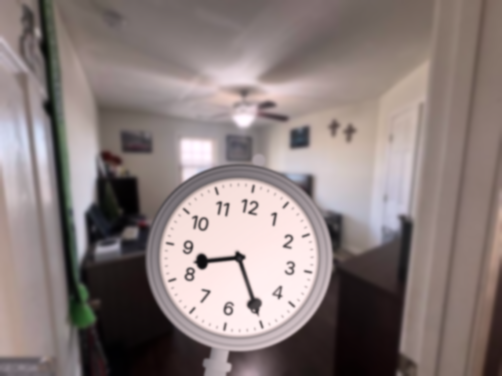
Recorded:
8.25
